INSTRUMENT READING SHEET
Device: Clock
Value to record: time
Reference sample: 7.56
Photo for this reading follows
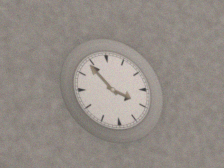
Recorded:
3.54
